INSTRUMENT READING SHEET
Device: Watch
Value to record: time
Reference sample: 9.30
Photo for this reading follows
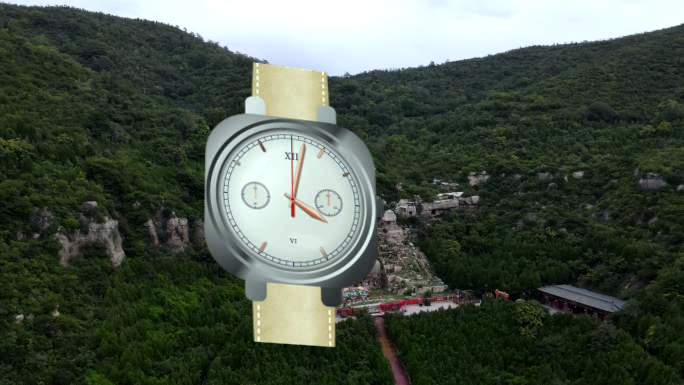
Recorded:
4.02
